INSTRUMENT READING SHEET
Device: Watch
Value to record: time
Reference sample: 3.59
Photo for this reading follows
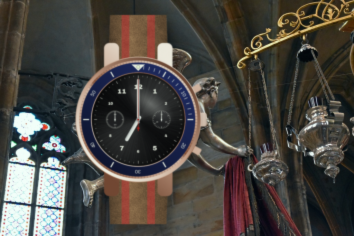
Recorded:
7.00
